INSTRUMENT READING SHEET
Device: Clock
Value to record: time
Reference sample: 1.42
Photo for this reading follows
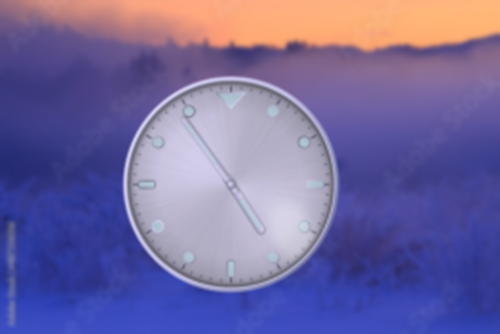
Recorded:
4.54
